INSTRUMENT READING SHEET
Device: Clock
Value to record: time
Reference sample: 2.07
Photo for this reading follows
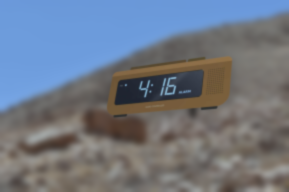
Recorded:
4.16
